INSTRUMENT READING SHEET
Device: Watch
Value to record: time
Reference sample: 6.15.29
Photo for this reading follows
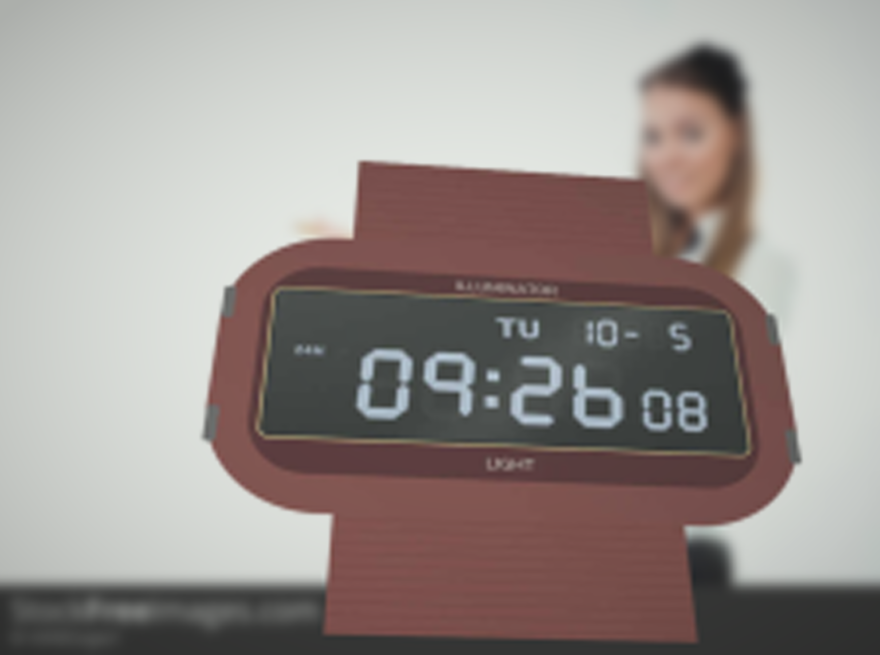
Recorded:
9.26.08
